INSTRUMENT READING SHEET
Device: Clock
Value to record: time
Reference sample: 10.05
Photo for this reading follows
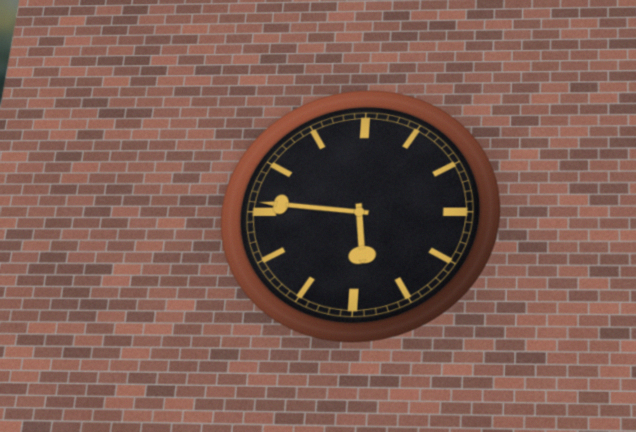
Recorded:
5.46
